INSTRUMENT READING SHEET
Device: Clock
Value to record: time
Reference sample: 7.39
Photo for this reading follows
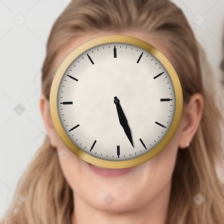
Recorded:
5.27
